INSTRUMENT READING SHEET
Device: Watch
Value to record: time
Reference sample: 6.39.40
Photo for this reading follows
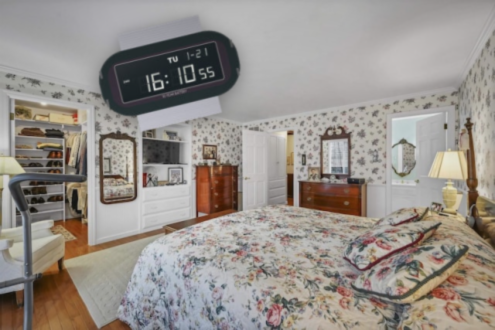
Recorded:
16.10.55
